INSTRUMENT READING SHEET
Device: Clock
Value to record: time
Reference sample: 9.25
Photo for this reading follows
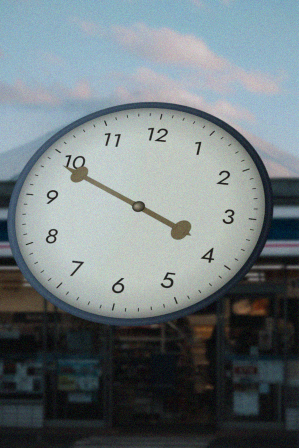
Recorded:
3.49
